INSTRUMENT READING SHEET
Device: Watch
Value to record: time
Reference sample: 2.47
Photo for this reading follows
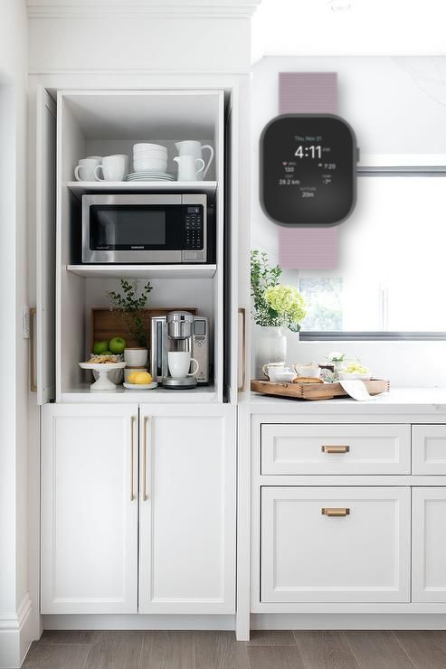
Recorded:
4.11
